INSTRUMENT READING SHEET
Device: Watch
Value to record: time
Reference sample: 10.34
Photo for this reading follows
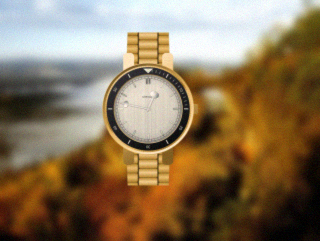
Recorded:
12.47
